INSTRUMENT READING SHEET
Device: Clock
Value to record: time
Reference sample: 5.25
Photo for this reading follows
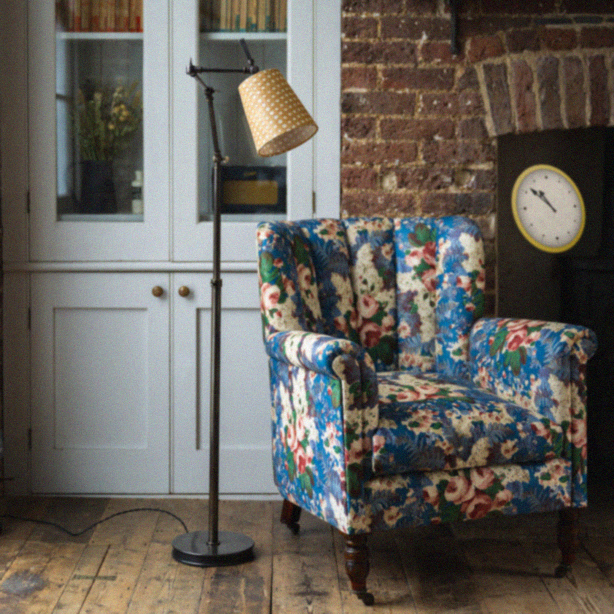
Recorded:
10.52
